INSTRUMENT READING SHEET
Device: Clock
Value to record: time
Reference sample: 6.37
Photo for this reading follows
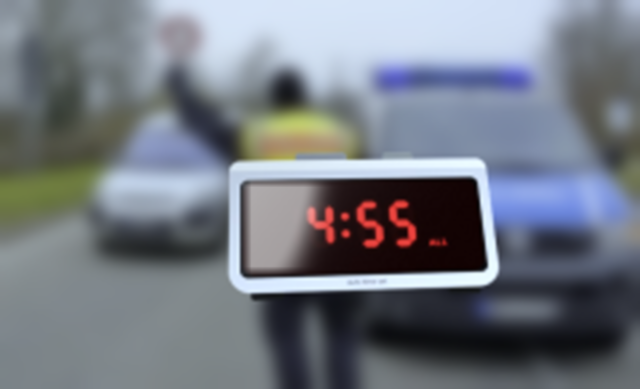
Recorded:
4.55
